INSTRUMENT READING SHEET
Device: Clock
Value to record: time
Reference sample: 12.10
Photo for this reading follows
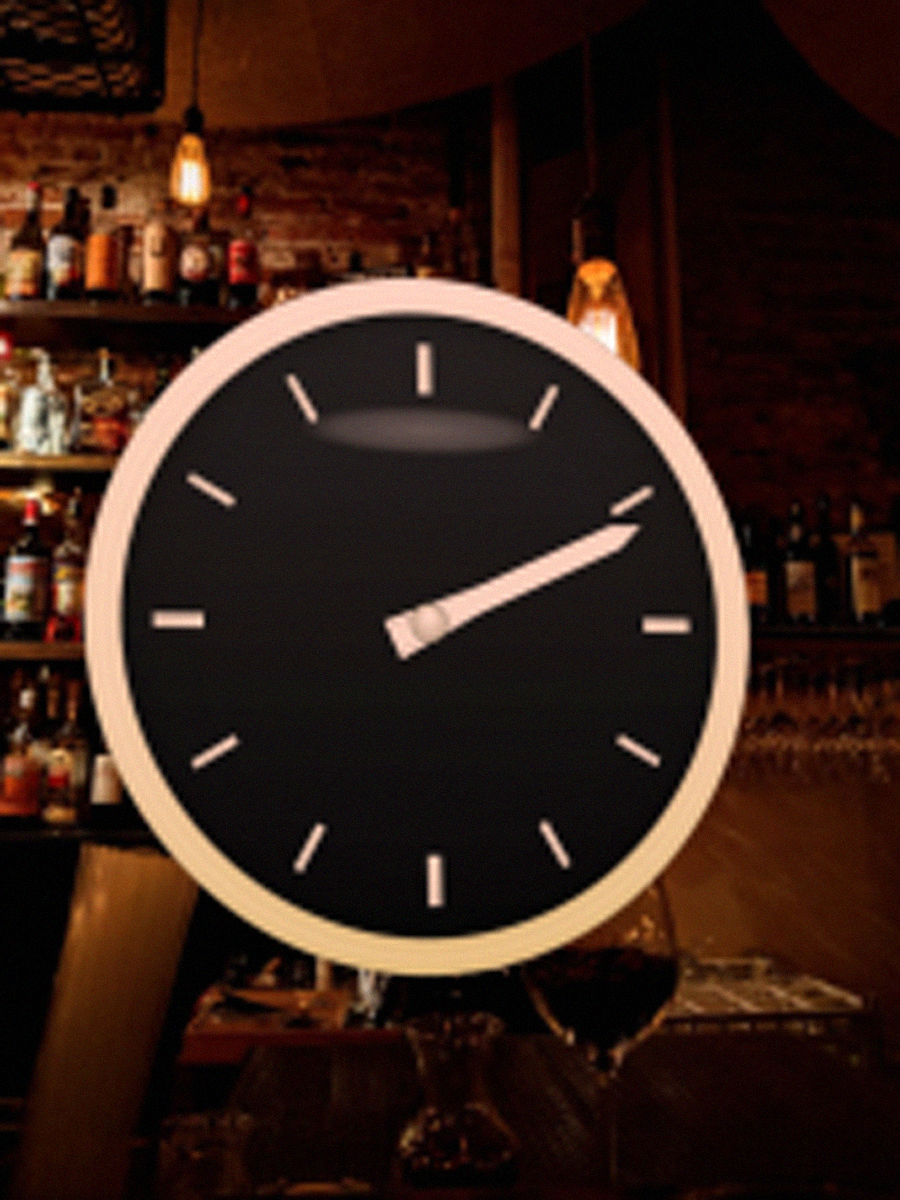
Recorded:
2.11
